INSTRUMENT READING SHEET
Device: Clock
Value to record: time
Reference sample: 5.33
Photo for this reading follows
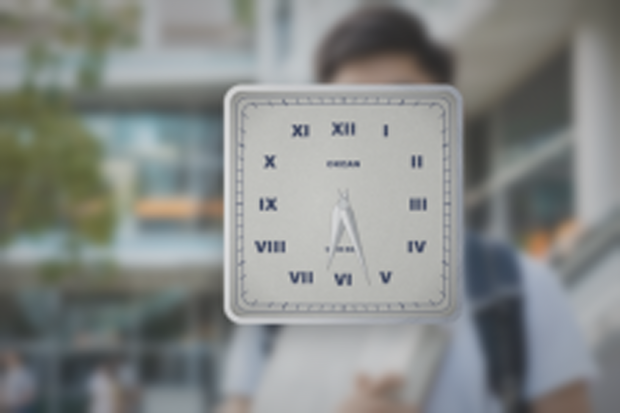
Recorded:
6.27
